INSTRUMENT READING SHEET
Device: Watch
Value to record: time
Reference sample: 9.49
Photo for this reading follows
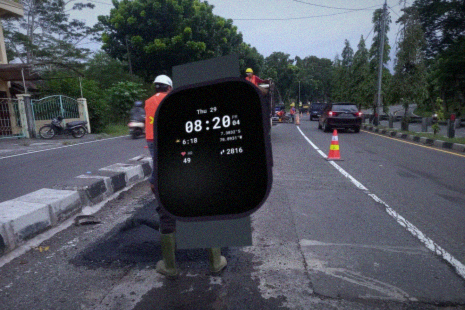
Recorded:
8.20
